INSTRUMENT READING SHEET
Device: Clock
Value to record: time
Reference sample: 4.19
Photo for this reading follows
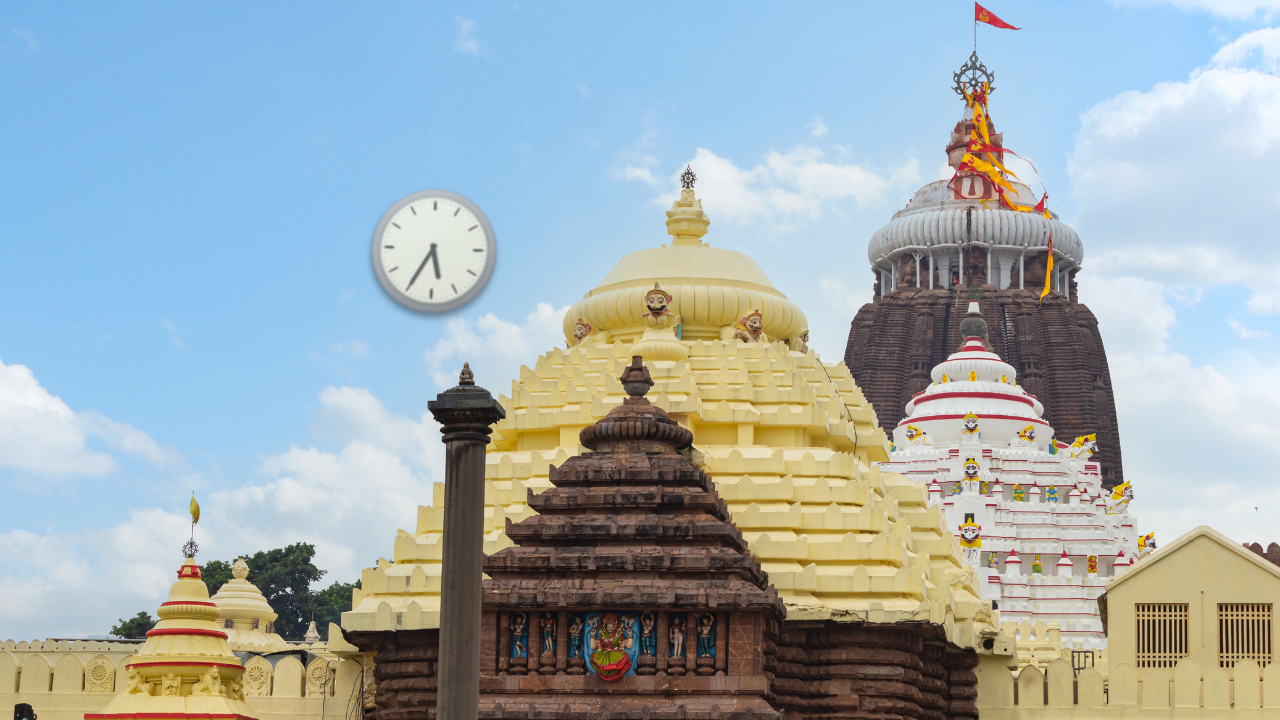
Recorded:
5.35
